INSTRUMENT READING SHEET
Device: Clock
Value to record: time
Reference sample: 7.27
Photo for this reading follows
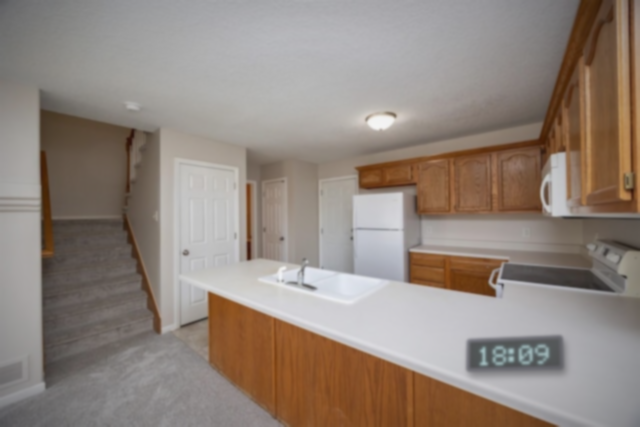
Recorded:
18.09
